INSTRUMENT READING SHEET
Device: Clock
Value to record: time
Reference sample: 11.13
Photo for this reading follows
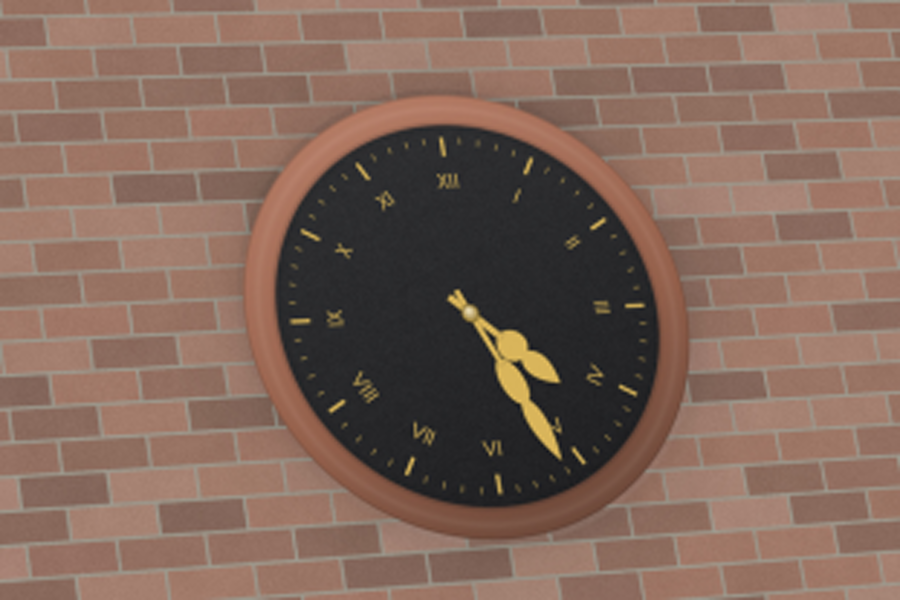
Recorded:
4.26
